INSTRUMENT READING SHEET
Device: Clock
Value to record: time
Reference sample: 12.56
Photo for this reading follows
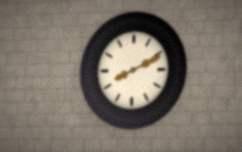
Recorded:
8.11
